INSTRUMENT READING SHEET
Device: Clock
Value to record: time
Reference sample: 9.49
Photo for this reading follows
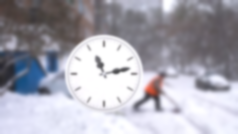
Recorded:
11.13
